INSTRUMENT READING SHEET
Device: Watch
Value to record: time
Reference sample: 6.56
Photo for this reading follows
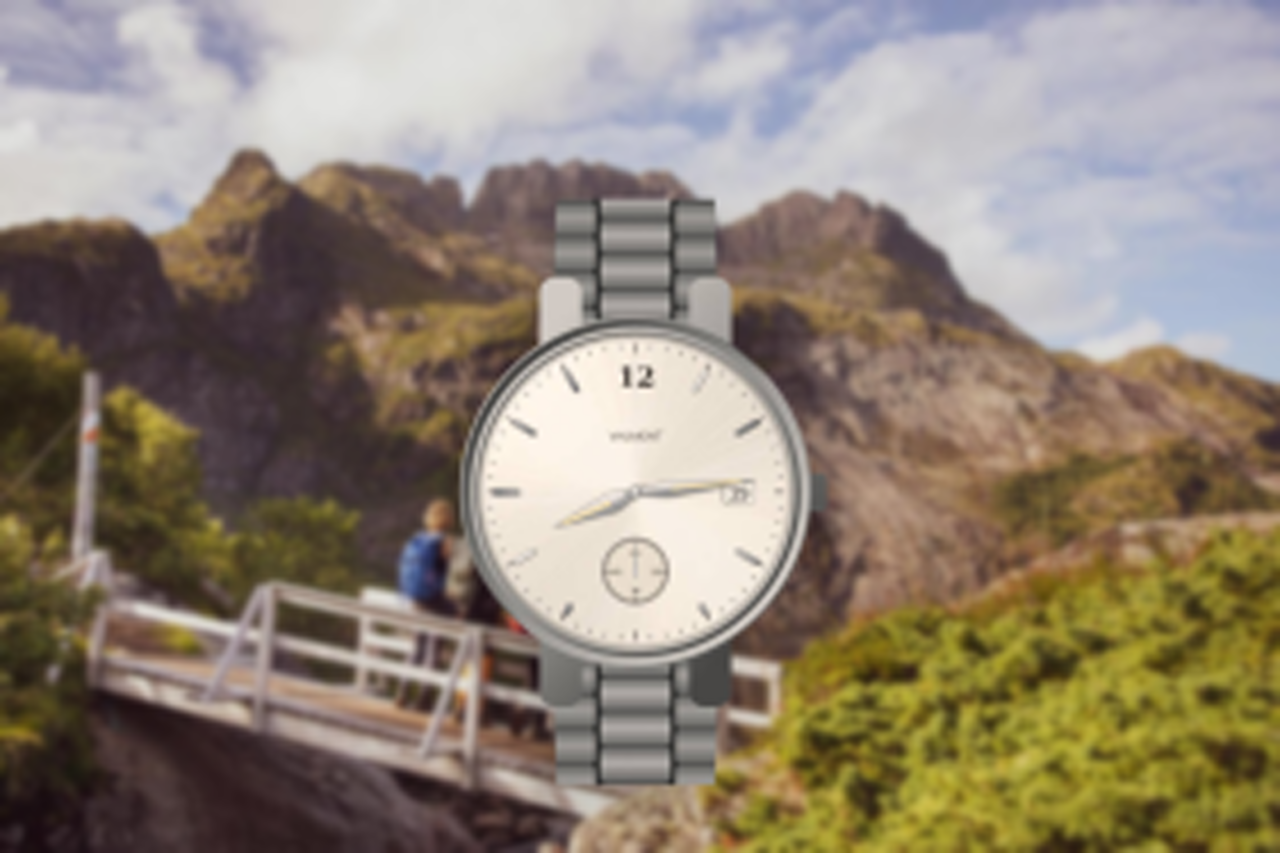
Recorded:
8.14
